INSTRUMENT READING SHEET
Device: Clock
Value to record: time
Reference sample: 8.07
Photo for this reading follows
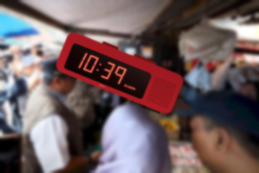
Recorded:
10.39
